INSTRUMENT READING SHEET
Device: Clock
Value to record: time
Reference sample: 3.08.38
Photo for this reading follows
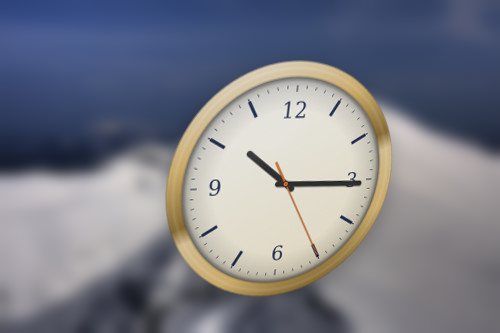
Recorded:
10.15.25
